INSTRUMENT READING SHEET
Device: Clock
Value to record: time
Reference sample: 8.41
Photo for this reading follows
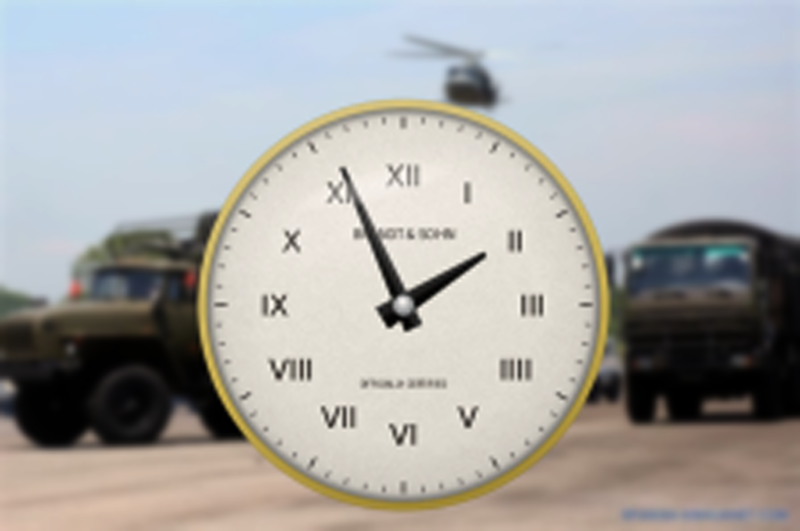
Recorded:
1.56
